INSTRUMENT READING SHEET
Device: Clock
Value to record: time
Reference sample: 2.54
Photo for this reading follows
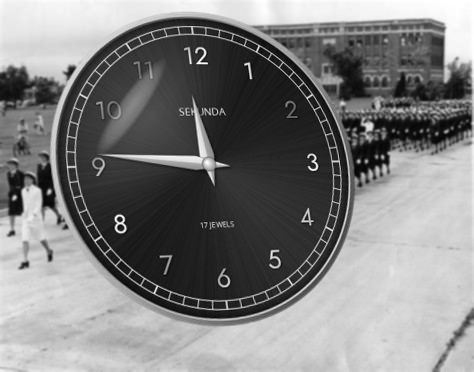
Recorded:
11.46
